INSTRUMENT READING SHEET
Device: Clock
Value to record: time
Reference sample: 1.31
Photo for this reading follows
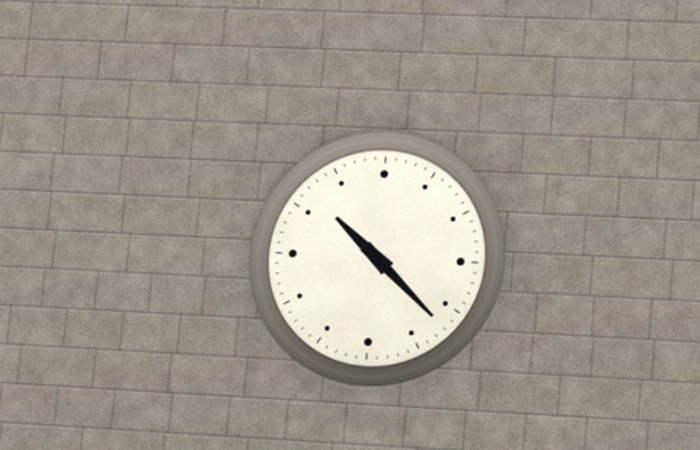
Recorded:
10.22
